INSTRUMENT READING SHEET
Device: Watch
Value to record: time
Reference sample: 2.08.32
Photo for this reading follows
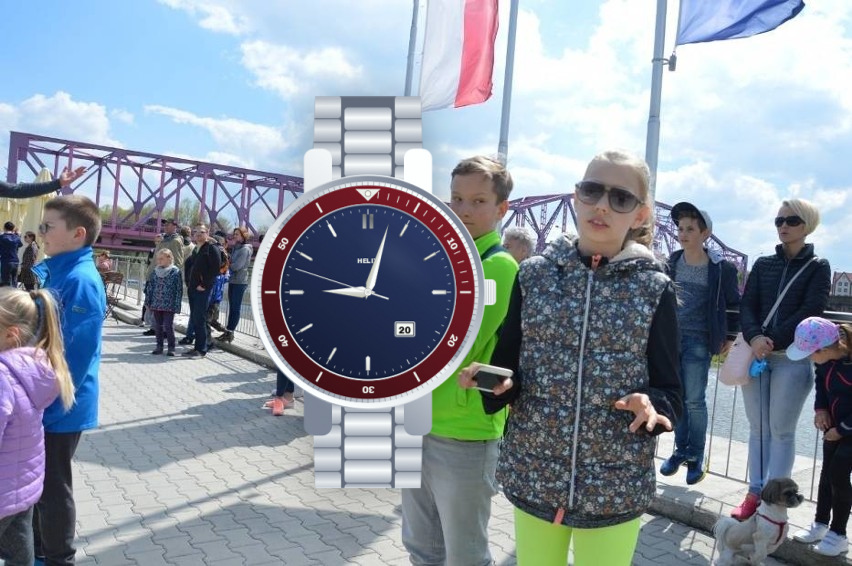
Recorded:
9.02.48
